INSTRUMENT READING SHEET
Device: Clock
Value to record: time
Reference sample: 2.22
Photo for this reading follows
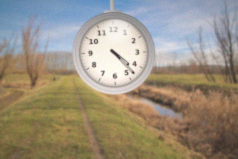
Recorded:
4.23
